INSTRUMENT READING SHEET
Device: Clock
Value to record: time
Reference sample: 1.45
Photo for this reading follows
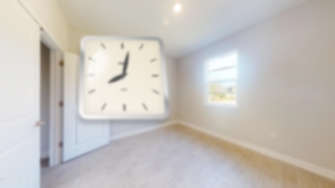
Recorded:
8.02
